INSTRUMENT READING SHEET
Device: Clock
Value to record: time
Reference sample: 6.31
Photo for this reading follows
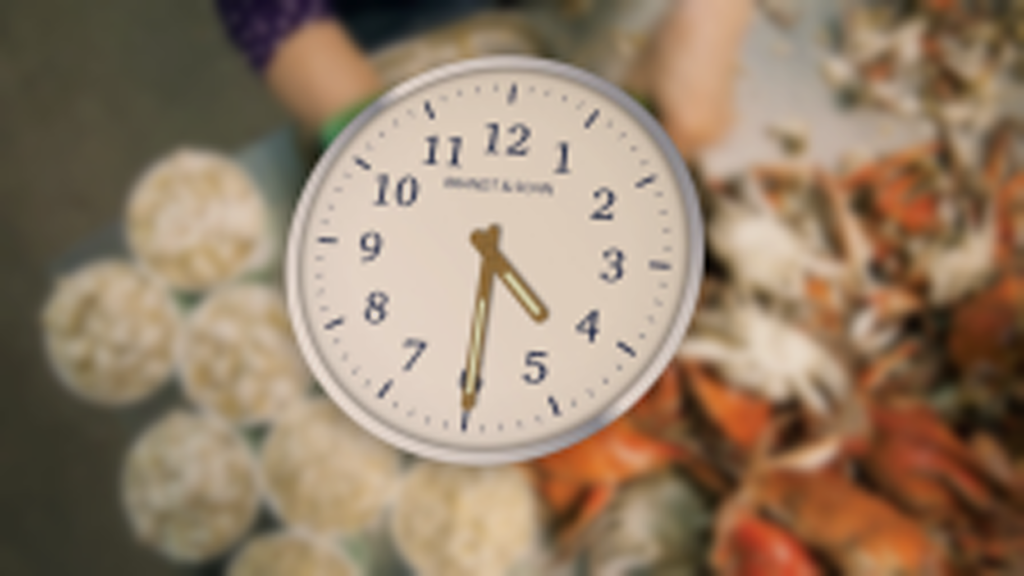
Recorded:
4.30
